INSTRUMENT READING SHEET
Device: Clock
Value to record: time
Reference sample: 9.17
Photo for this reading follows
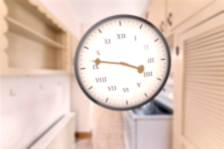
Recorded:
3.47
